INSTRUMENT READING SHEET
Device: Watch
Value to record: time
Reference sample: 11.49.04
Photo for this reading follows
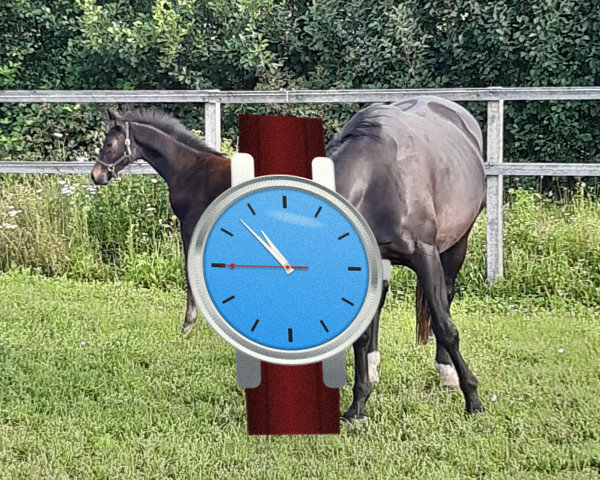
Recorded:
10.52.45
